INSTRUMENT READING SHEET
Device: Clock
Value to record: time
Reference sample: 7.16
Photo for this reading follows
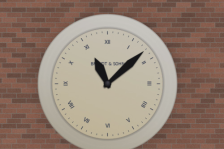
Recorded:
11.08
